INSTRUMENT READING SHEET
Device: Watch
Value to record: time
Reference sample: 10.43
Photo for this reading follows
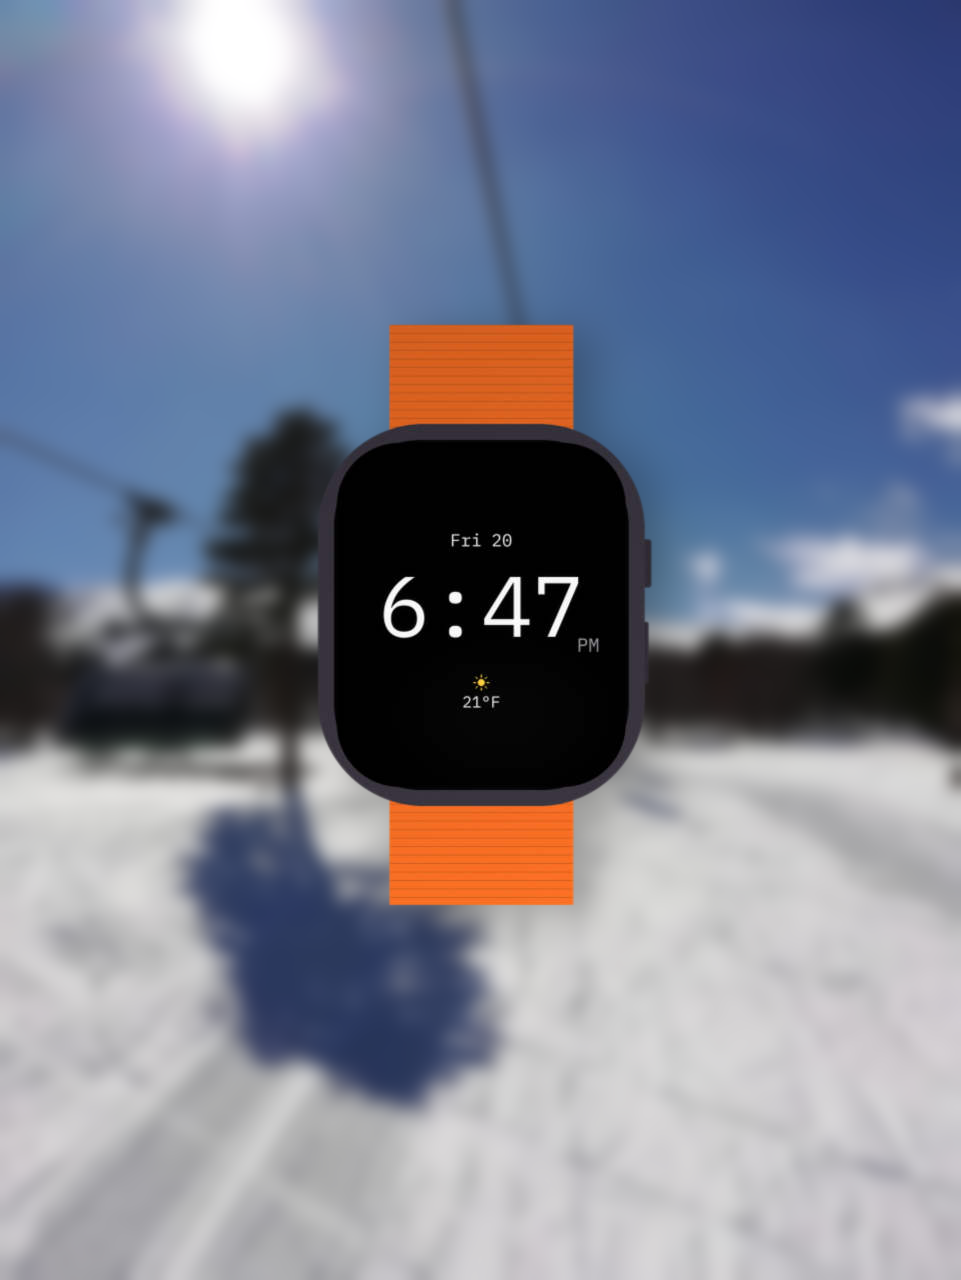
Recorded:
6.47
